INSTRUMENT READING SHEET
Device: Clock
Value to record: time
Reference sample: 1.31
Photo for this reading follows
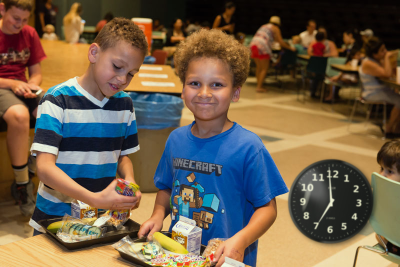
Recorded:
6.59
